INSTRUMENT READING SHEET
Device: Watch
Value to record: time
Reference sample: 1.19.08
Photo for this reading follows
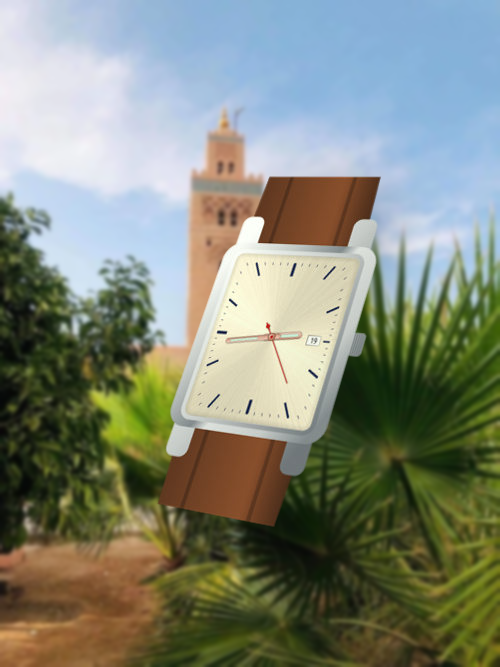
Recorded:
2.43.24
